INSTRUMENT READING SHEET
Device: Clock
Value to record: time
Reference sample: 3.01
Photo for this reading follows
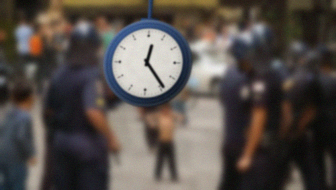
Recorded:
12.24
